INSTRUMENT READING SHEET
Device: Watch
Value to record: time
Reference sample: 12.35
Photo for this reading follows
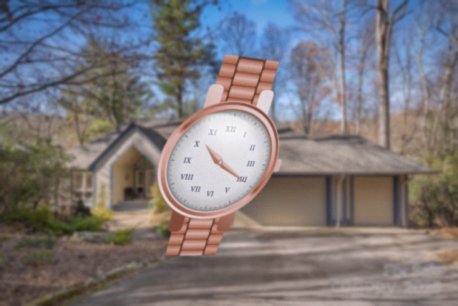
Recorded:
10.20
